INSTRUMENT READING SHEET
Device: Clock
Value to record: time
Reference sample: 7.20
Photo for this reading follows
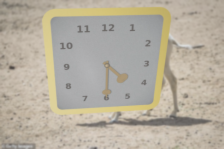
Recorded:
4.30
